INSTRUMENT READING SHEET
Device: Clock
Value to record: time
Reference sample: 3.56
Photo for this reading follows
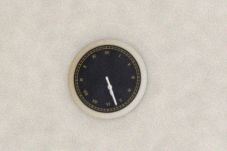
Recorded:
5.27
